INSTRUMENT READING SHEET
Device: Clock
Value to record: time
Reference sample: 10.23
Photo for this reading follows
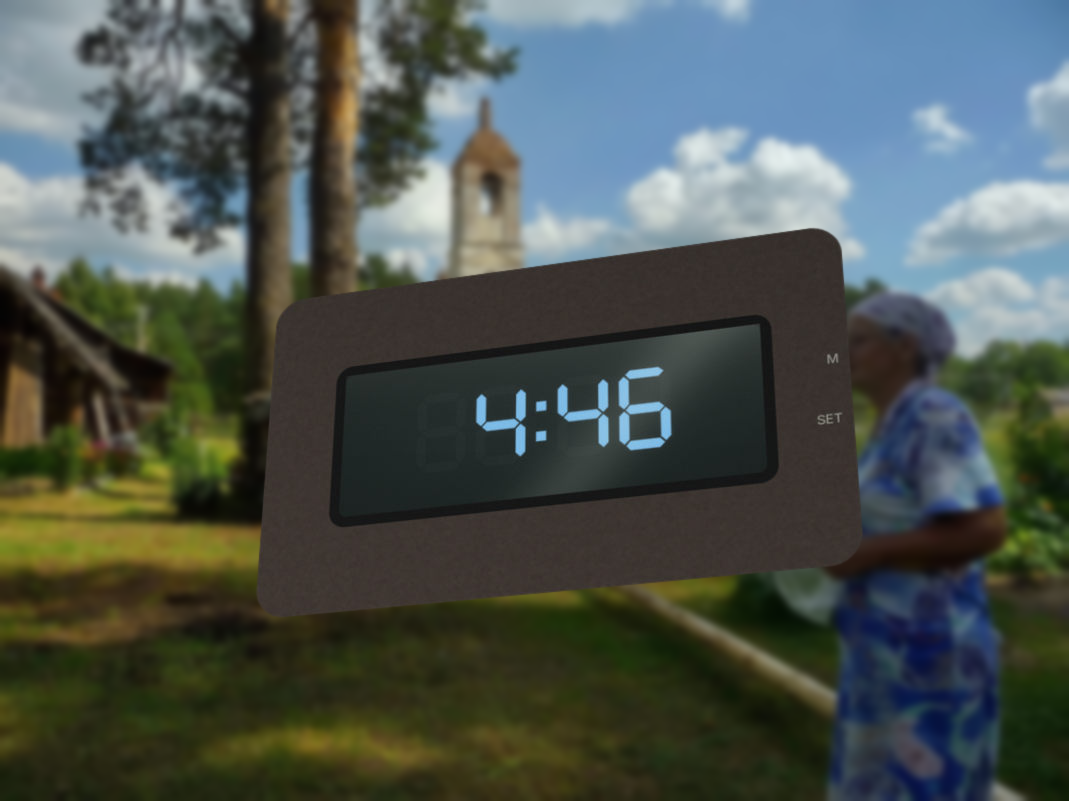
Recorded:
4.46
